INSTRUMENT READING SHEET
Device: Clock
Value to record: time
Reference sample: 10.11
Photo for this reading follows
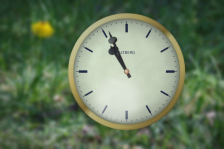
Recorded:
10.56
